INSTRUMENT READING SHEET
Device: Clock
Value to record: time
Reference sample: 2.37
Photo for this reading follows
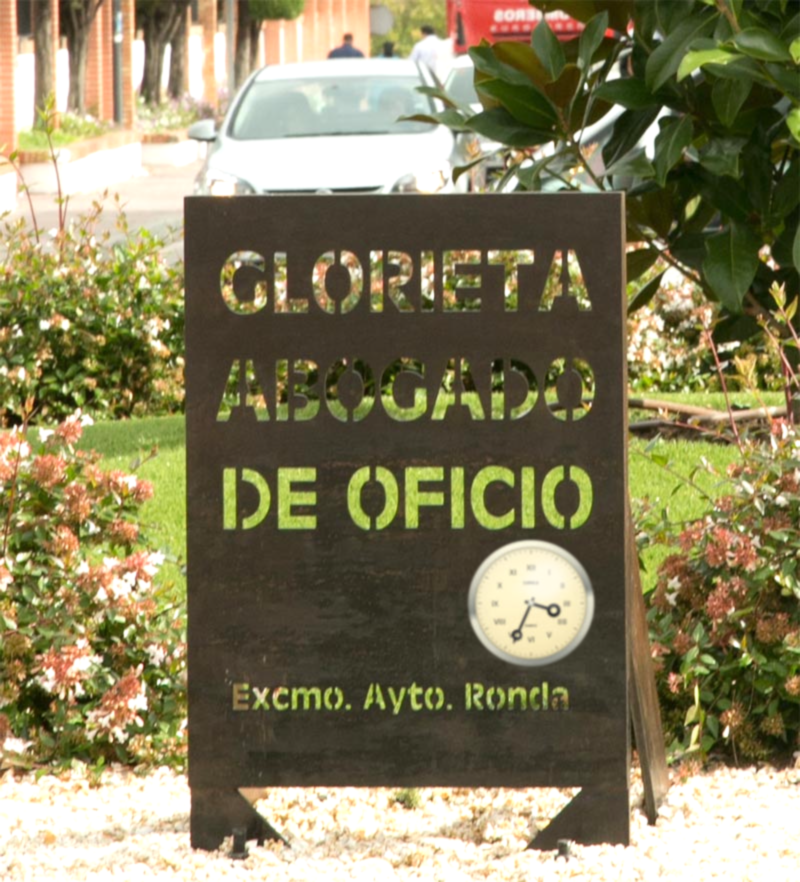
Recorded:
3.34
